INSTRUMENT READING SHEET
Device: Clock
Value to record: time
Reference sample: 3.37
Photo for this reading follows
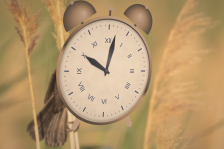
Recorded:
10.02
